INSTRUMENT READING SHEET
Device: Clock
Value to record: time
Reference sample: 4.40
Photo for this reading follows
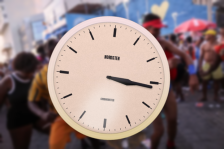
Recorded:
3.16
